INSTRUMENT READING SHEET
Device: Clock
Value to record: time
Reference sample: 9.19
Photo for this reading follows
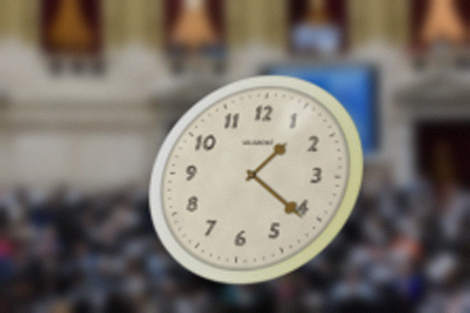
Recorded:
1.21
